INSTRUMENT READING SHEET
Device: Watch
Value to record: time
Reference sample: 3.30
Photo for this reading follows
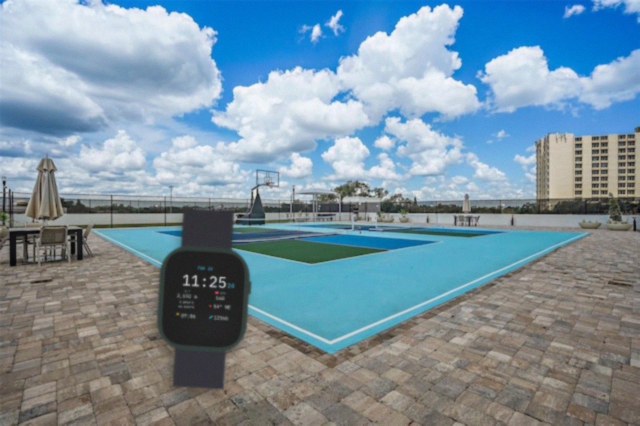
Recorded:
11.25
